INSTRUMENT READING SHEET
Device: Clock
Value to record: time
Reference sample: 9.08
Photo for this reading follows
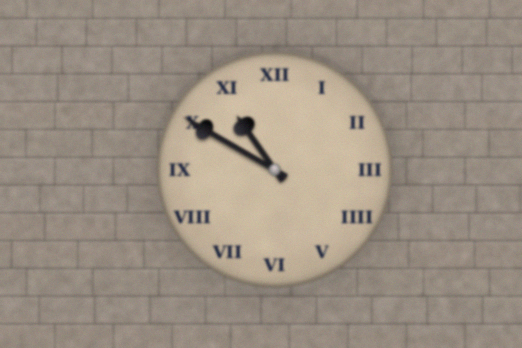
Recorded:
10.50
